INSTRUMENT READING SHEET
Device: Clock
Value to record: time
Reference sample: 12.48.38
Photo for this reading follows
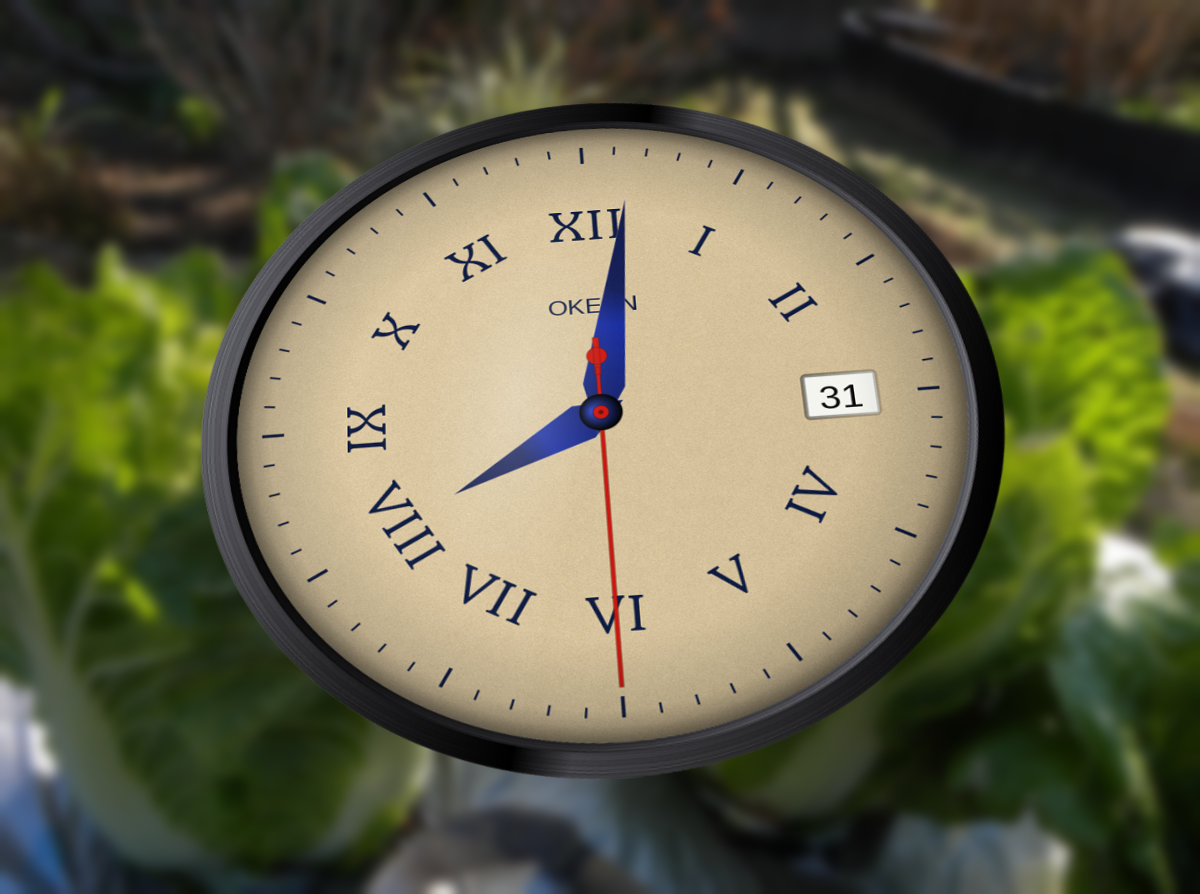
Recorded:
8.01.30
